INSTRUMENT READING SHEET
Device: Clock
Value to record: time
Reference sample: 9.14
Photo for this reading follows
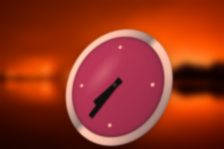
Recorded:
7.36
